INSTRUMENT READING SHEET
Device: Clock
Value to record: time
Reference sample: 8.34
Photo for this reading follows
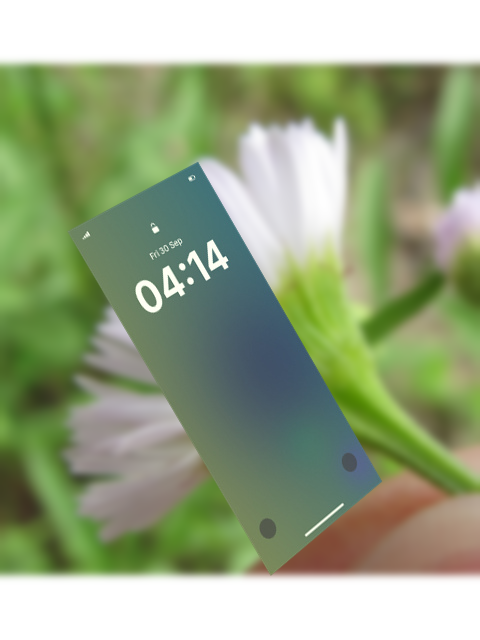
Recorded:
4.14
